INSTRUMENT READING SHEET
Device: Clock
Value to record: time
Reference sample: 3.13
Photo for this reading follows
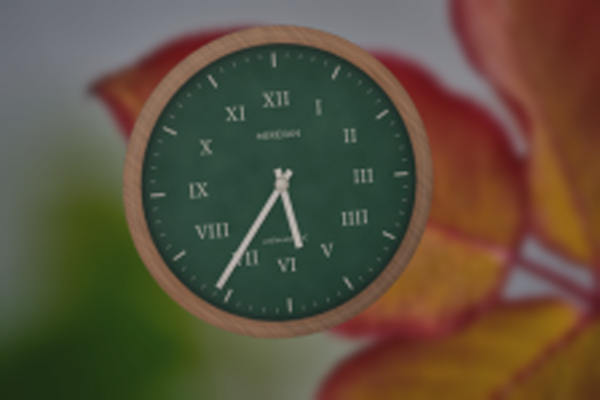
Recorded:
5.36
